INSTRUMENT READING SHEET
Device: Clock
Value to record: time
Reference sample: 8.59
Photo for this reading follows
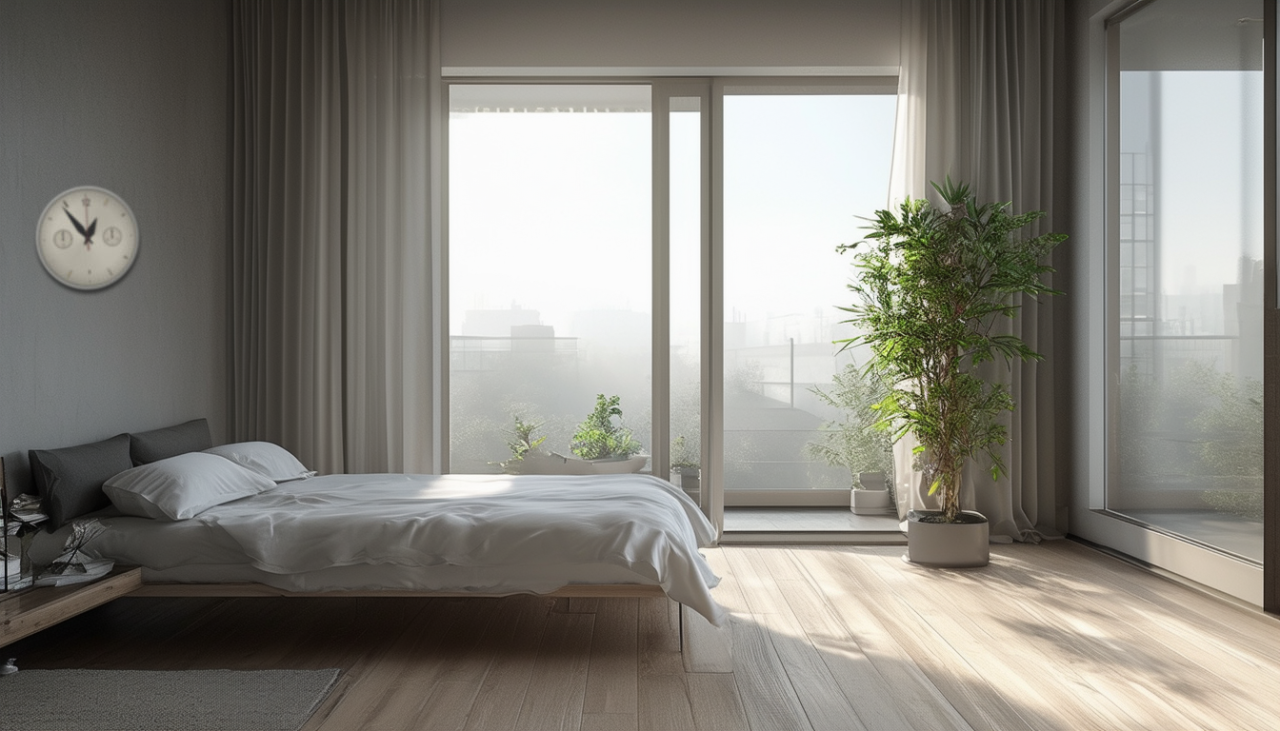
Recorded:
12.54
